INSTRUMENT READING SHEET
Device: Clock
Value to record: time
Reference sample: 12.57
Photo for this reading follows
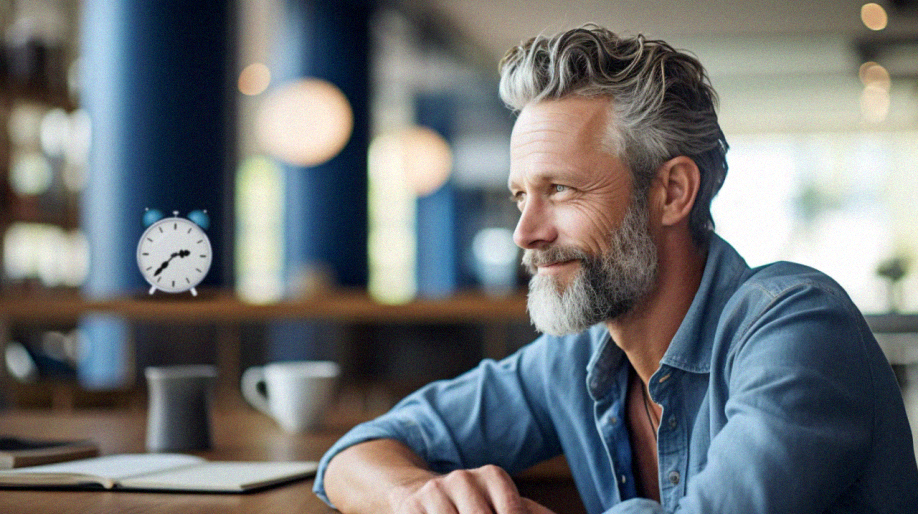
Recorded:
2.37
